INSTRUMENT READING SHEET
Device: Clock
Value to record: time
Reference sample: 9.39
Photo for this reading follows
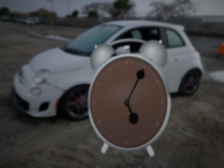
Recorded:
5.05
